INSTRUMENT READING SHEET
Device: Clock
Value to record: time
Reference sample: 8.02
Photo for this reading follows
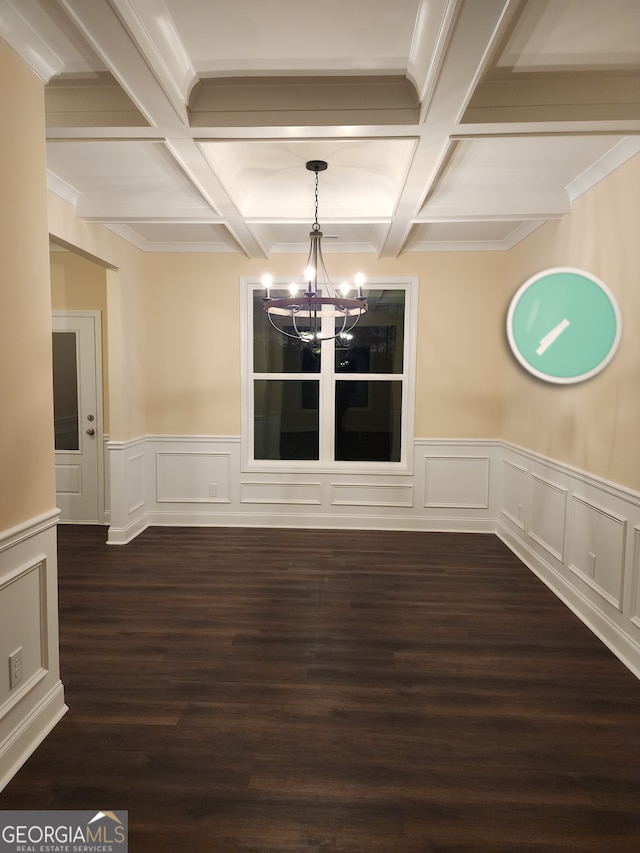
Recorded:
7.37
